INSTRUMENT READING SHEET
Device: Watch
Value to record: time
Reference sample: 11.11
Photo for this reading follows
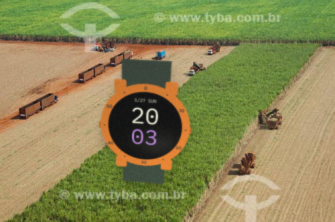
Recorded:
20.03
